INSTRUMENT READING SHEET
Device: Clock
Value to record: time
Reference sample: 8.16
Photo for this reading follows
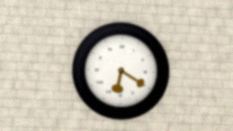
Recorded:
6.20
